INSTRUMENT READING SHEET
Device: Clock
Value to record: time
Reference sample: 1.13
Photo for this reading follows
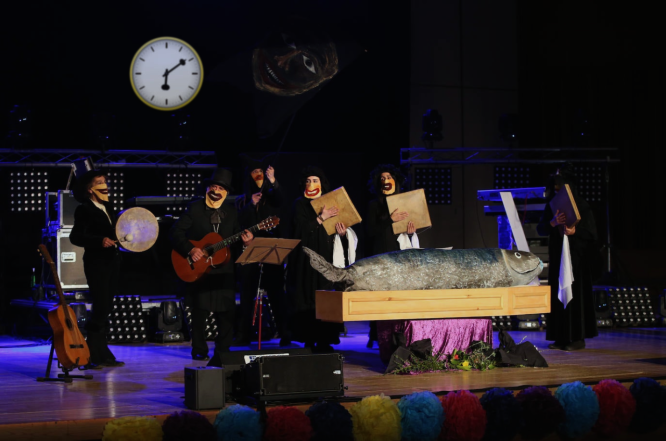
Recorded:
6.09
